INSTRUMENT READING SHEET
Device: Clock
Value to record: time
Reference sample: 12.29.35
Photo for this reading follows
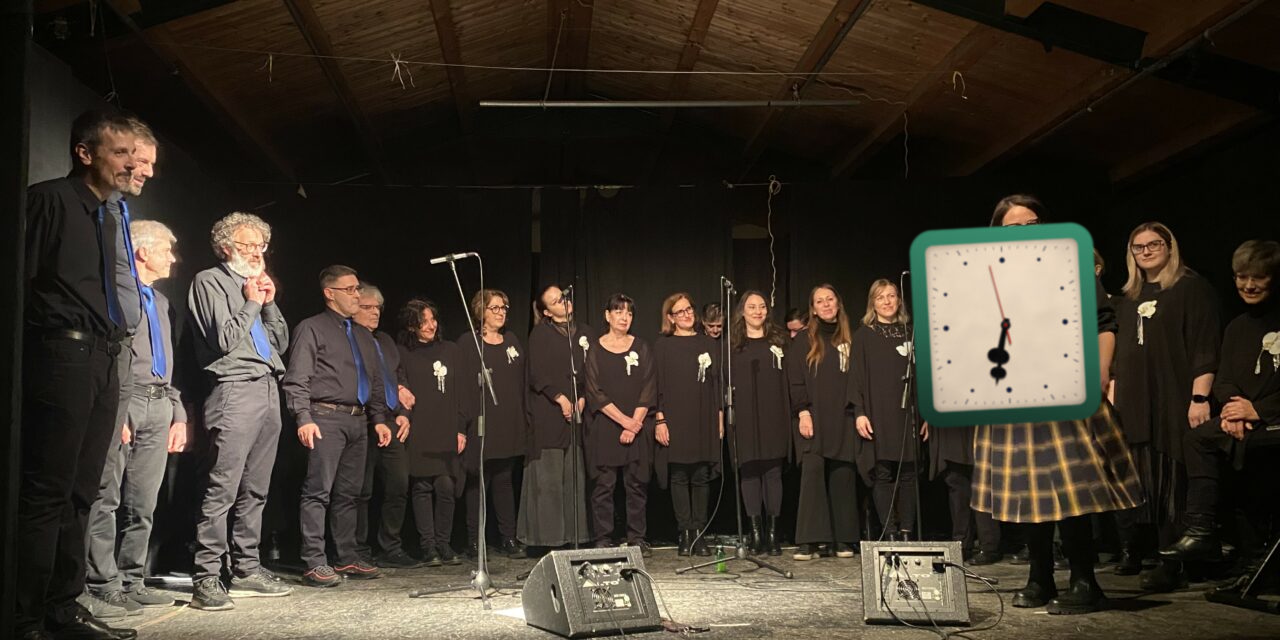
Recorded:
6.31.58
